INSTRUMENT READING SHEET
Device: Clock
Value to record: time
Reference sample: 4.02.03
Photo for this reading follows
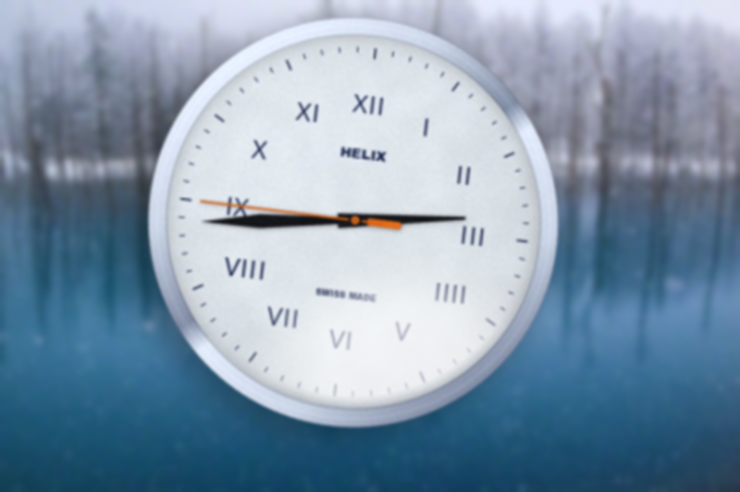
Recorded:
2.43.45
